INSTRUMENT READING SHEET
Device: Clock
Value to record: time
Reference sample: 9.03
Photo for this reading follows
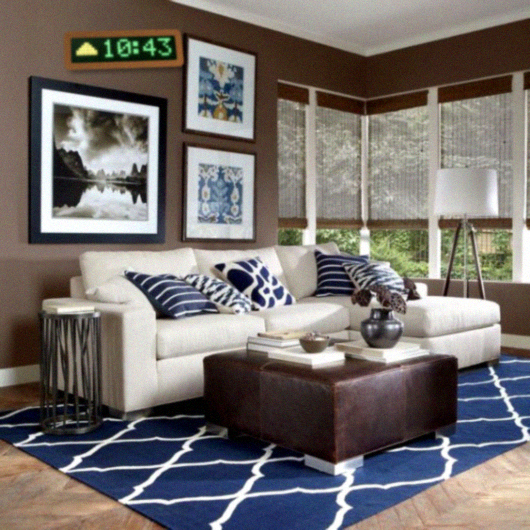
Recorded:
10.43
